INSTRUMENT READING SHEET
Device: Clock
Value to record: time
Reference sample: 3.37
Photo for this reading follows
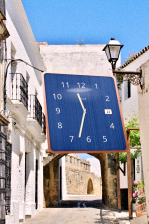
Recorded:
11.33
